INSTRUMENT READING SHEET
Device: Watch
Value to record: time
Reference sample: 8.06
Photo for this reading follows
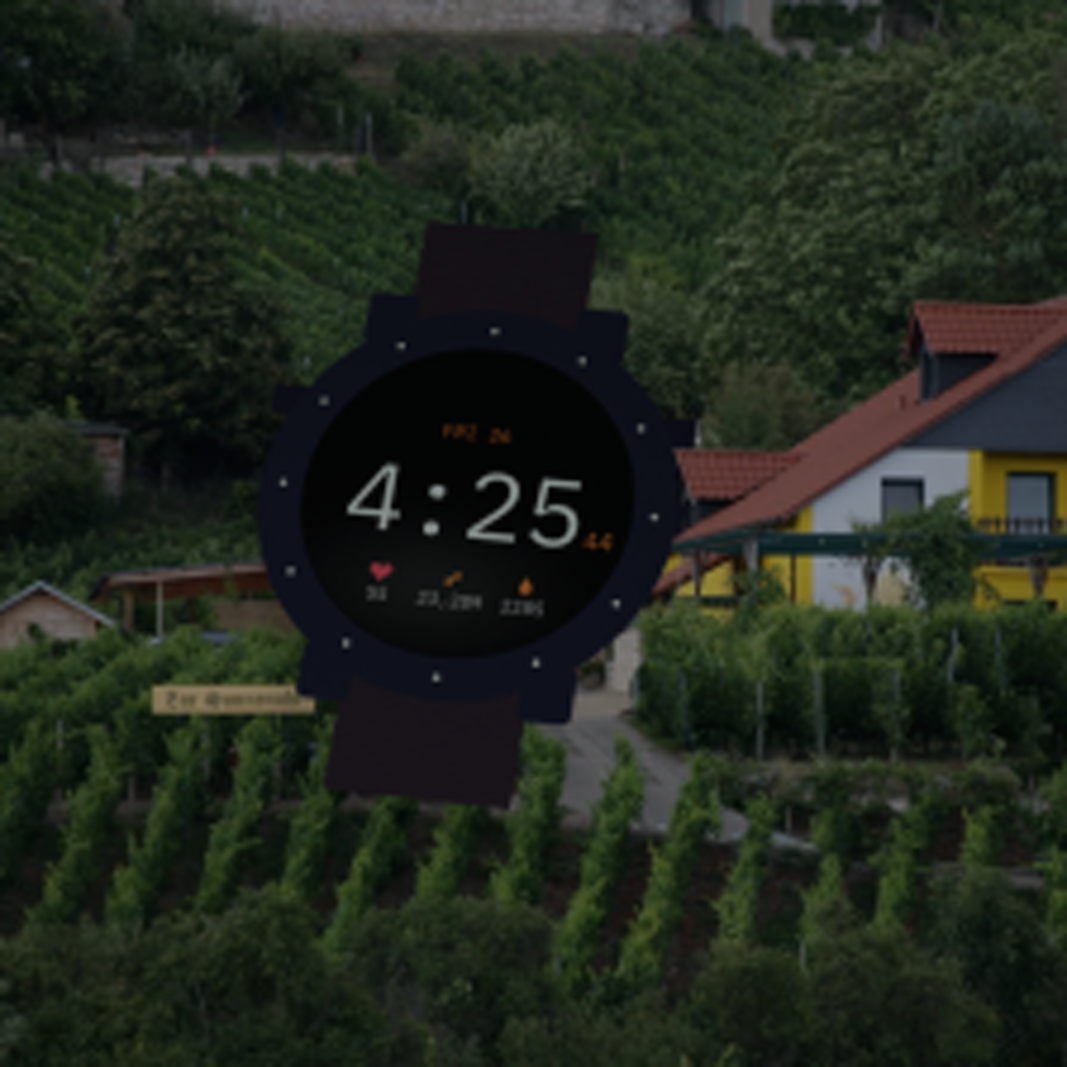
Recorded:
4.25
